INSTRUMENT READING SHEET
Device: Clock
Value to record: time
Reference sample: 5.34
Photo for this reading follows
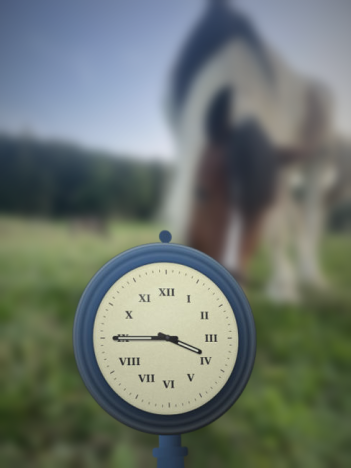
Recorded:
3.45
